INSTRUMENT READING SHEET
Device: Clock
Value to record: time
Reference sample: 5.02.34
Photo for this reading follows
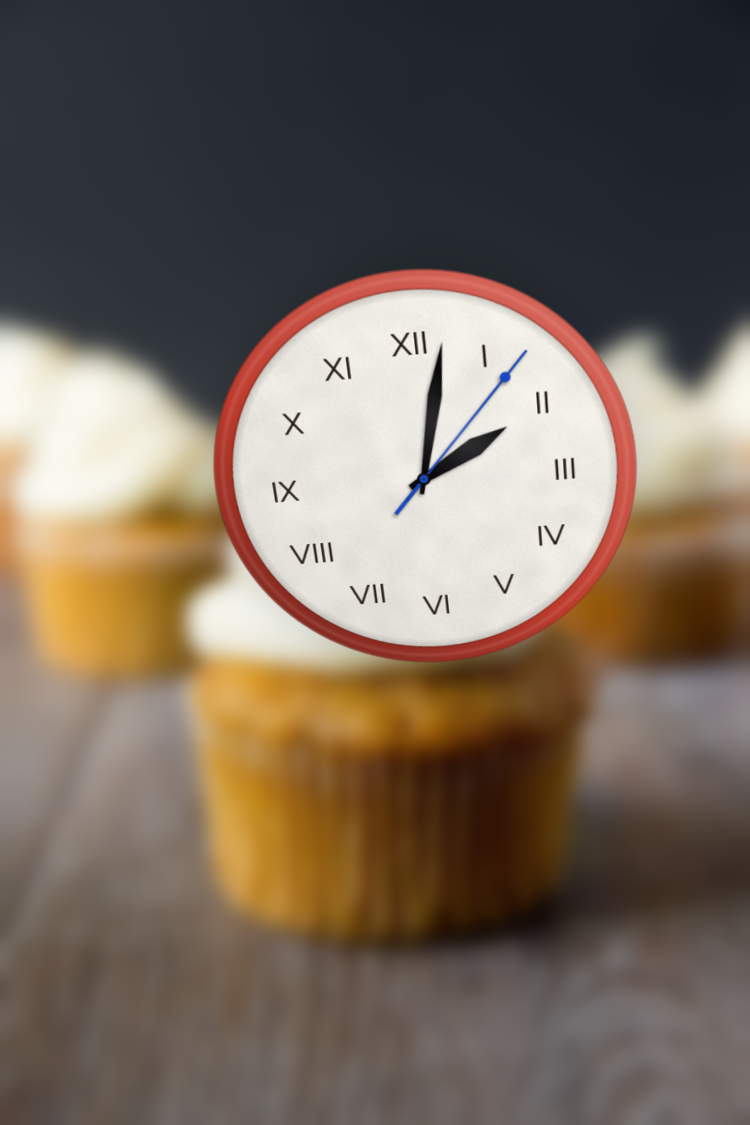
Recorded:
2.02.07
